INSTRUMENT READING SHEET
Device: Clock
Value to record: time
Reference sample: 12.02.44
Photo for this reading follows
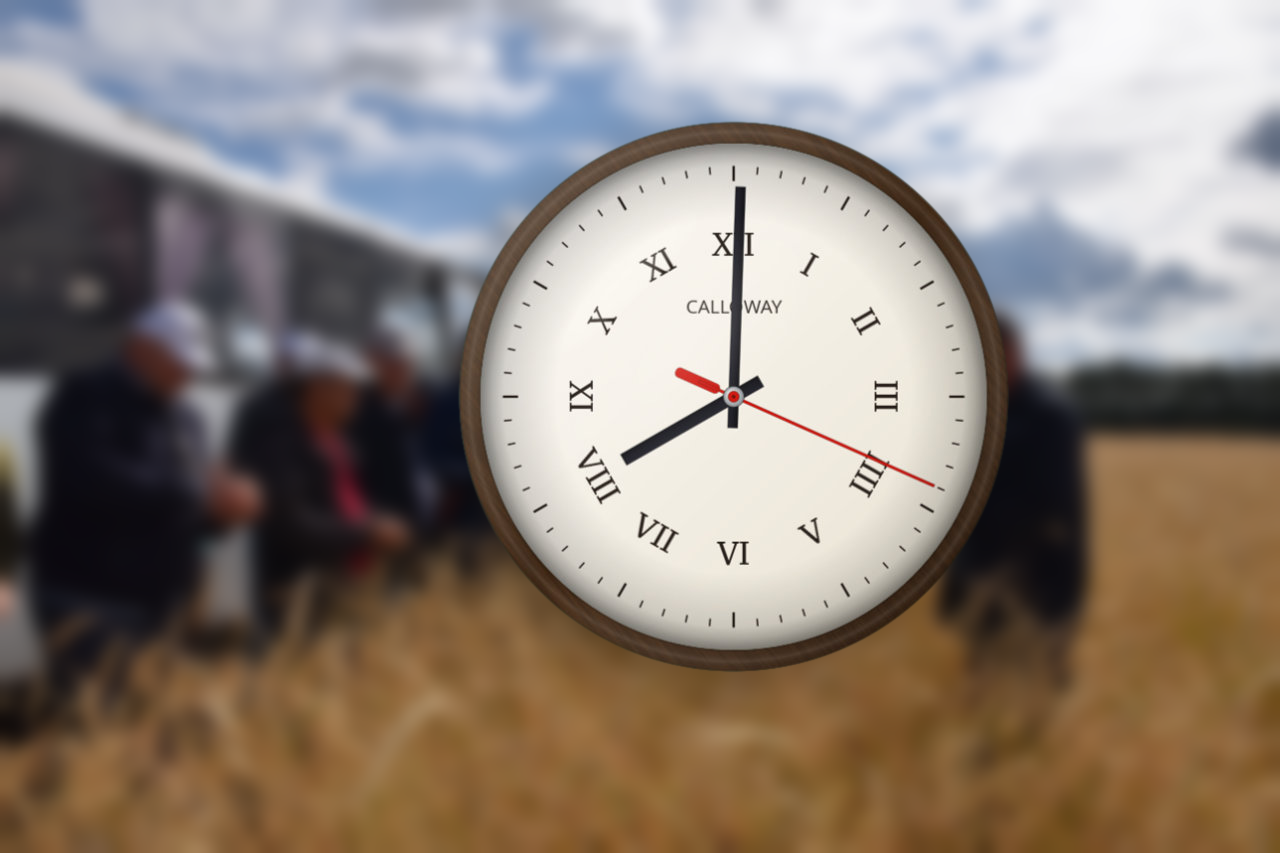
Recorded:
8.00.19
